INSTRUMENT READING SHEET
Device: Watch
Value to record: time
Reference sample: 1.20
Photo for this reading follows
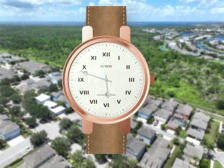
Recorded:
5.48
